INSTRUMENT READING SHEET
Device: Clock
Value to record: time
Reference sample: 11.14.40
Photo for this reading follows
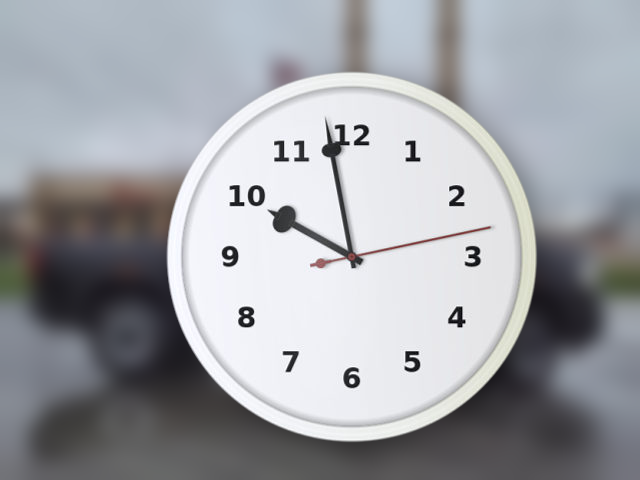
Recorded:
9.58.13
